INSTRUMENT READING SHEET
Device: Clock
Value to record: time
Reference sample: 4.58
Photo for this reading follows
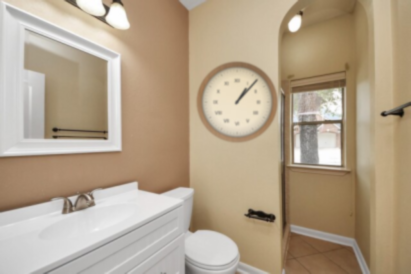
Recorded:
1.07
